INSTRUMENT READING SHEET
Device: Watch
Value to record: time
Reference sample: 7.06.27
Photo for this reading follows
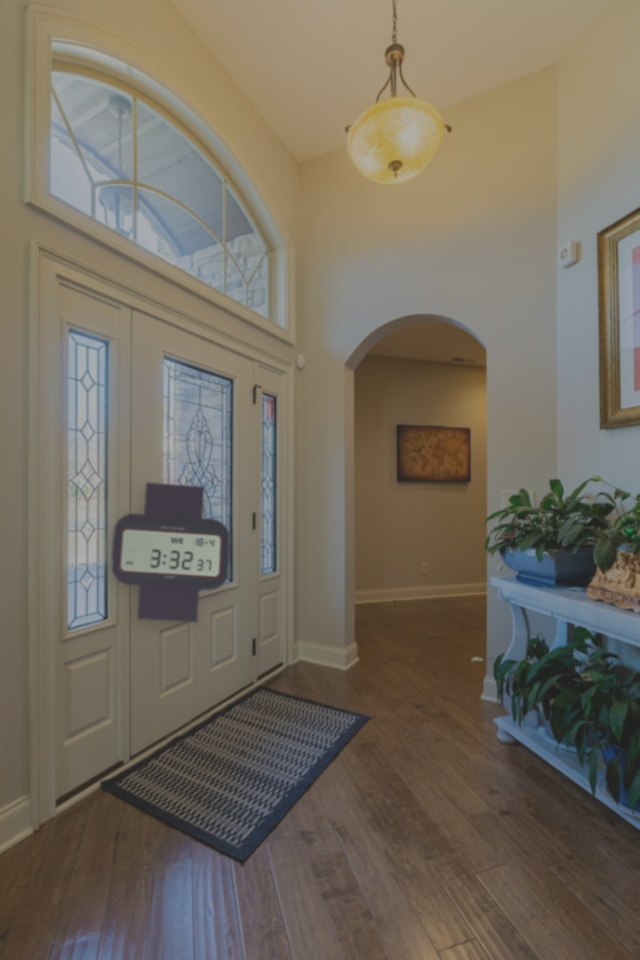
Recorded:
3.32.37
